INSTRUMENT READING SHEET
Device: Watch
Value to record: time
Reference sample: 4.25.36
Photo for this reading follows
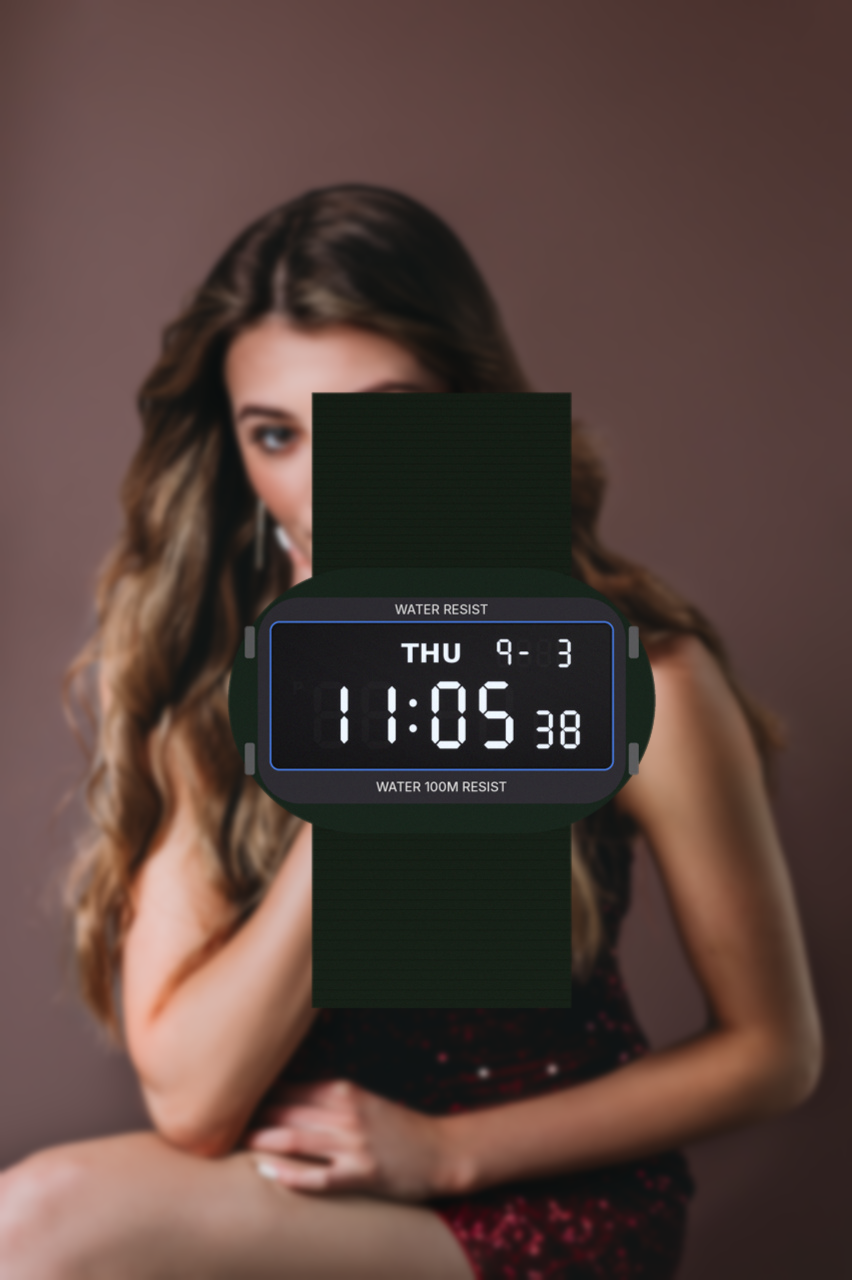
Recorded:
11.05.38
